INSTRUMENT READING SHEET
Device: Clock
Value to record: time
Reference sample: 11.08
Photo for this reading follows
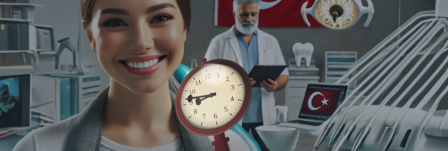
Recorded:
8.47
